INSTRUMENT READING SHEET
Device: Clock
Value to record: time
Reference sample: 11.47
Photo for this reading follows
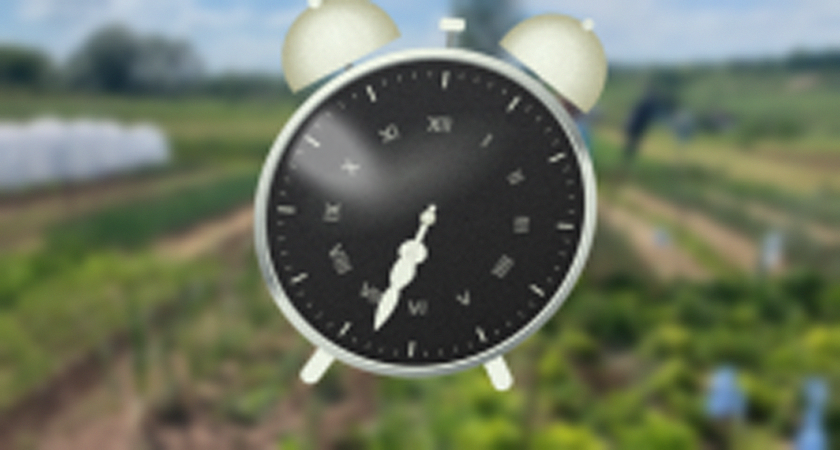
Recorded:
6.33
